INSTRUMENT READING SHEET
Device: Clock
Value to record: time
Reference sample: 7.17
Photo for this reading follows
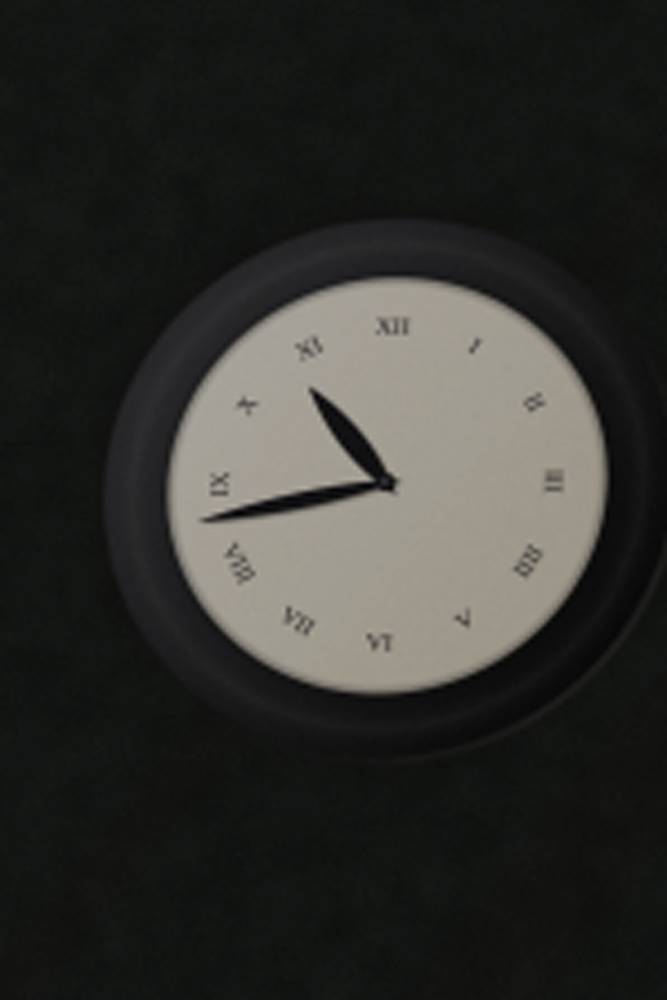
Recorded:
10.43
